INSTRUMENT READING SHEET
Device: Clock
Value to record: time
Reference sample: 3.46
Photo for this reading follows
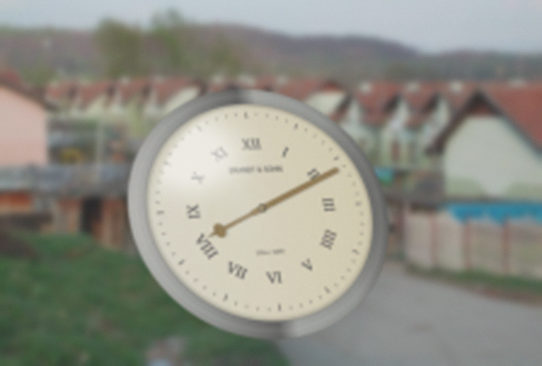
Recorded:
8.11
